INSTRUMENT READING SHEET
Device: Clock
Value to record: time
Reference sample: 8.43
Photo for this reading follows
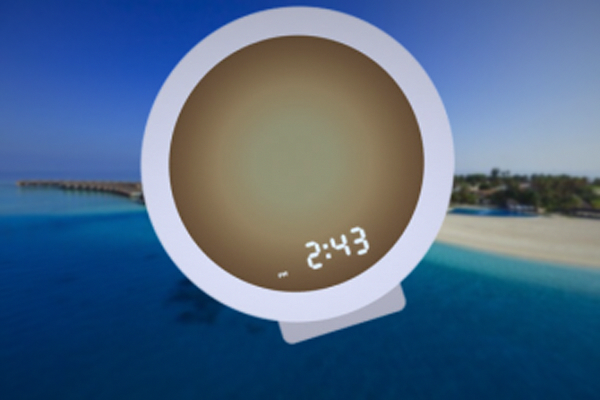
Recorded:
2.43
